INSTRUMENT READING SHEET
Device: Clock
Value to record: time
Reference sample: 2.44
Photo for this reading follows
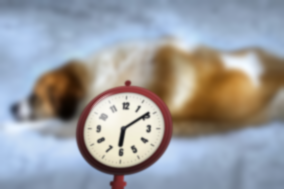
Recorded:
6.09
